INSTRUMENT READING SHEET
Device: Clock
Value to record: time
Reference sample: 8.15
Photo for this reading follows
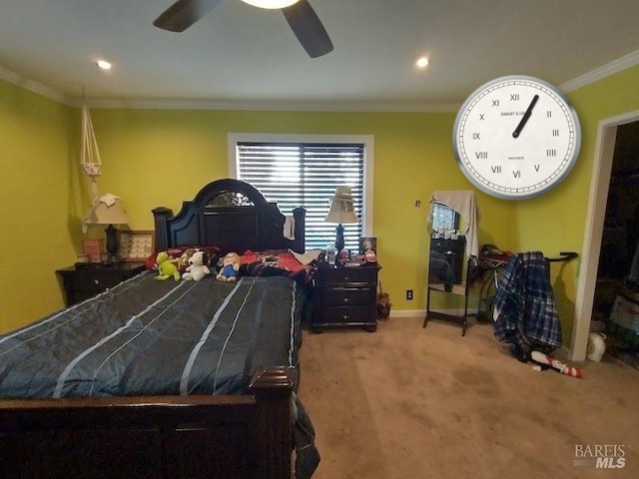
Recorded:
1.05
